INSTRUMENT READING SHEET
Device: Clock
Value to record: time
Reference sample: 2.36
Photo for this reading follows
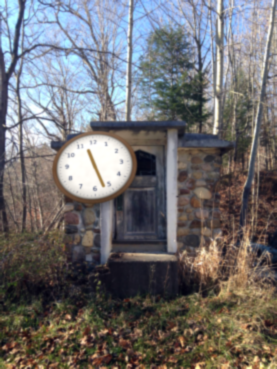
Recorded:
11.27
